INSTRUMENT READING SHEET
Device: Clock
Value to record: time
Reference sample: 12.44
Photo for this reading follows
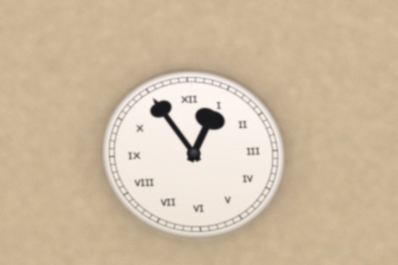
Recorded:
12.55
